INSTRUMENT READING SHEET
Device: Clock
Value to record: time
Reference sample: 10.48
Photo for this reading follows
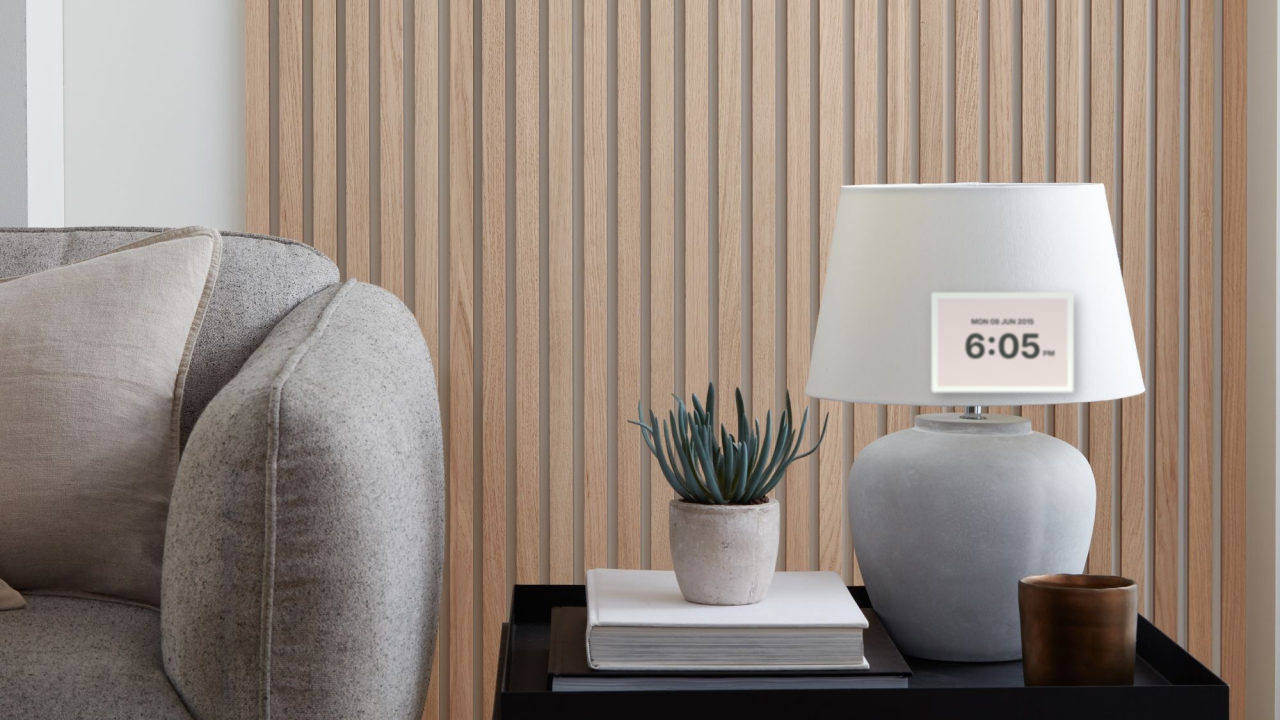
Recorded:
6.05
